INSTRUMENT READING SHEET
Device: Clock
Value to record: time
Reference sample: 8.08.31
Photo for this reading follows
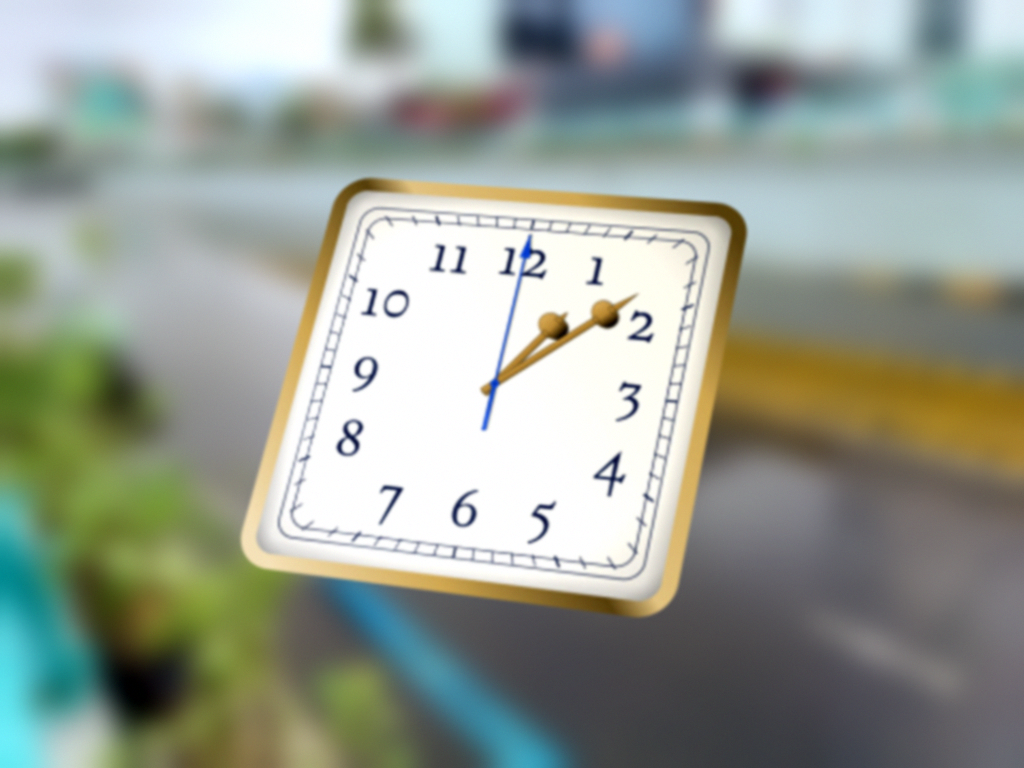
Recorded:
1.08.00
